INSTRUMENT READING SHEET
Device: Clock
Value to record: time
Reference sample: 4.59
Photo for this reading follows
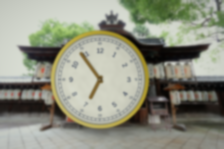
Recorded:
6.54
